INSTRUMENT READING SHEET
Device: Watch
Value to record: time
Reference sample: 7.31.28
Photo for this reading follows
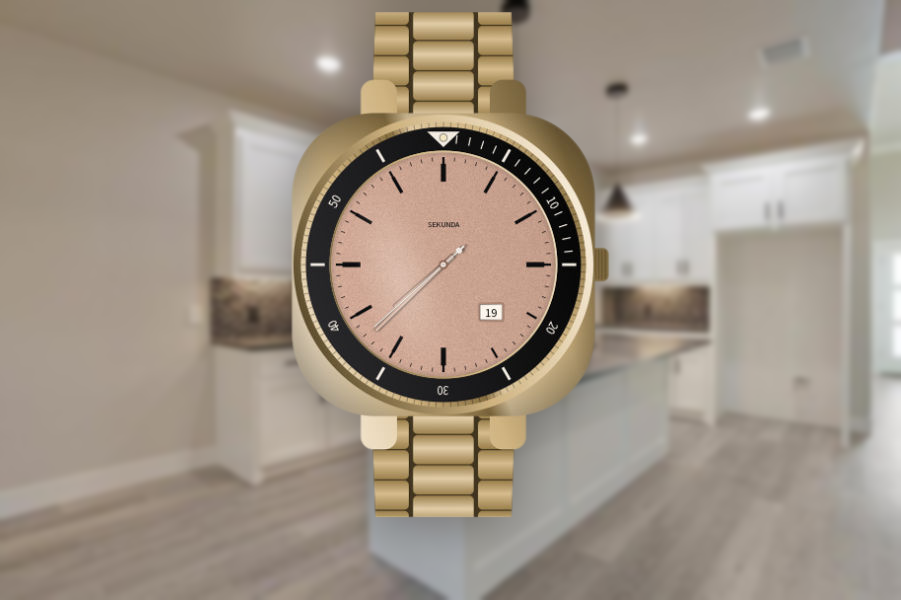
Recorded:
7.37.38
